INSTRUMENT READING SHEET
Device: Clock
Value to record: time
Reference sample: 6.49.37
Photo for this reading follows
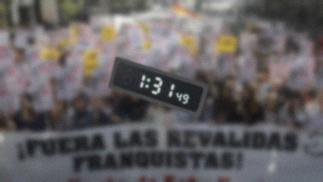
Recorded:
1.31.49
